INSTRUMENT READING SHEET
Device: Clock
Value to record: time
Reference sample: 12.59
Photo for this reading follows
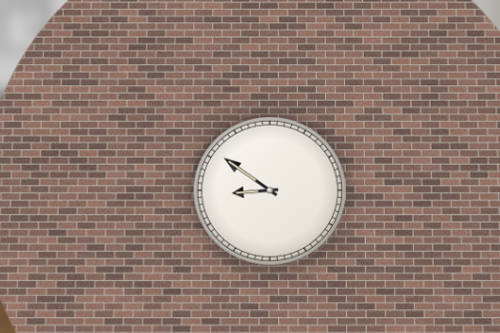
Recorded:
8.51
